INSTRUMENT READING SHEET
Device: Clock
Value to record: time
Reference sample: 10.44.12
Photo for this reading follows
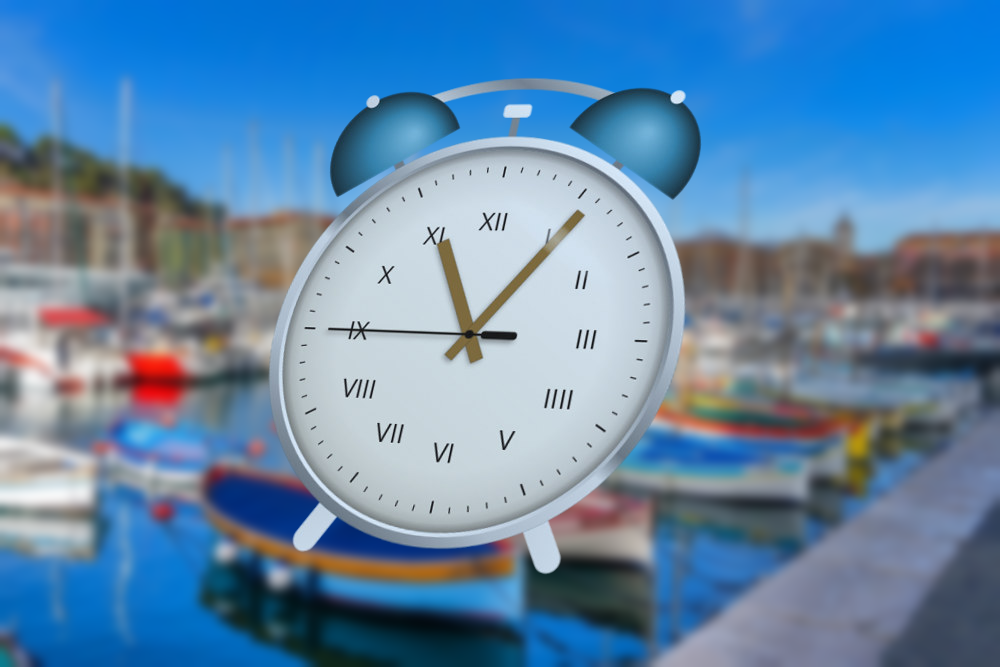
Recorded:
11.05.45
